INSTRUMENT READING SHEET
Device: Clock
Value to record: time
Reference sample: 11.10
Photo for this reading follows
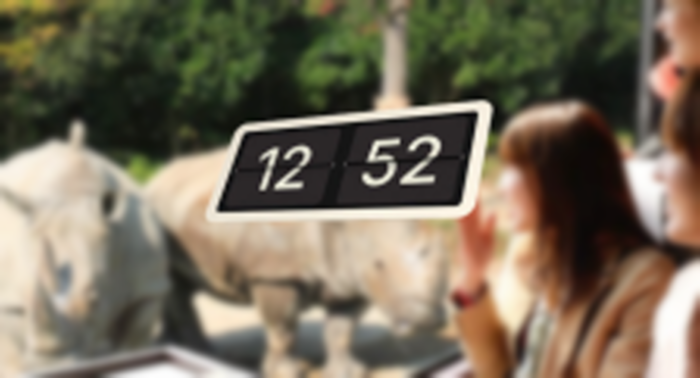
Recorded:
12.52
